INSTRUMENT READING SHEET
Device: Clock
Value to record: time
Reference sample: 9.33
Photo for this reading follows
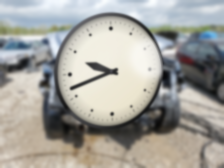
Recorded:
9.42
